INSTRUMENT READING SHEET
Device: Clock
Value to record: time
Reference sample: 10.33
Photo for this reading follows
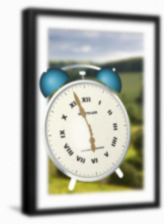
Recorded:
5.57
